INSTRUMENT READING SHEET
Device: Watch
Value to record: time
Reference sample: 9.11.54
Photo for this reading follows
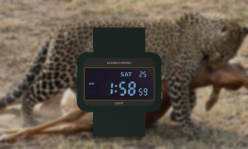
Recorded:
1.58.59
